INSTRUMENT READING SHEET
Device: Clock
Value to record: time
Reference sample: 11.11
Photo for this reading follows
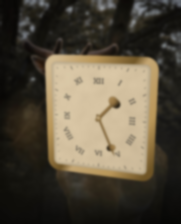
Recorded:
1.26
